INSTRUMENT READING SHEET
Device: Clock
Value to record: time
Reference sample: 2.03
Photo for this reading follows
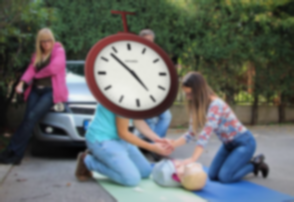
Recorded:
4.53
